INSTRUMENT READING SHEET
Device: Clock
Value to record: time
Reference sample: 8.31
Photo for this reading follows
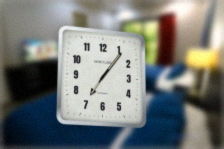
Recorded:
7.06
